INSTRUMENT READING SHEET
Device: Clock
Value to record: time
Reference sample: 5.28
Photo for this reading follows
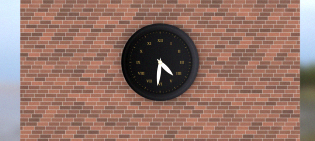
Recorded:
4.31
